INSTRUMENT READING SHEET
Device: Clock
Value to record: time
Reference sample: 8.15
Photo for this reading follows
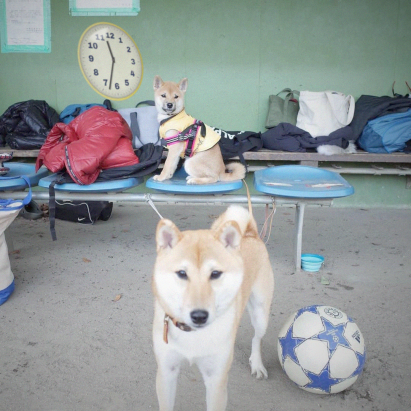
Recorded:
11.33
